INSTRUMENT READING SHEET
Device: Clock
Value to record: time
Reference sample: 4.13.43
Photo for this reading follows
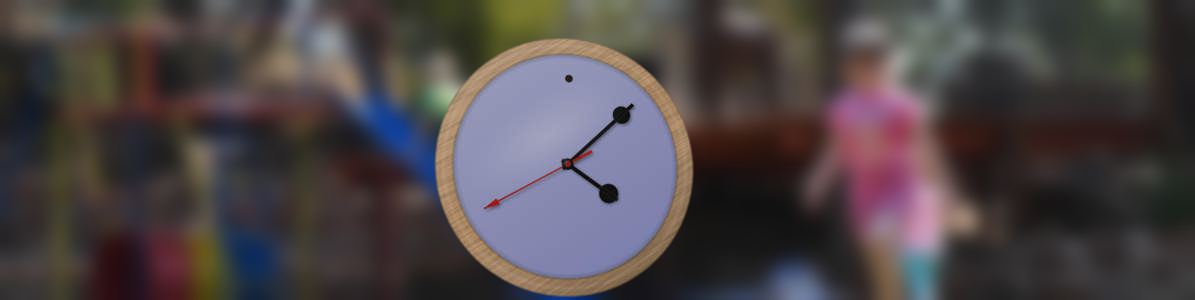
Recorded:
4.07.40
